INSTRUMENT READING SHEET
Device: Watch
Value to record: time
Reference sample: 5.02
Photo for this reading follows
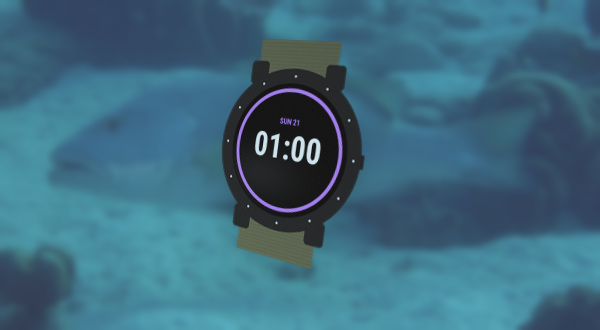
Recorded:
1.00
